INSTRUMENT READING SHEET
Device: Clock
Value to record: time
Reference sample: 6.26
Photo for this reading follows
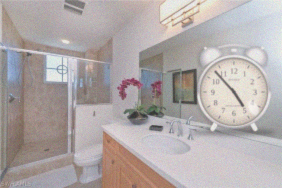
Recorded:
4.53
